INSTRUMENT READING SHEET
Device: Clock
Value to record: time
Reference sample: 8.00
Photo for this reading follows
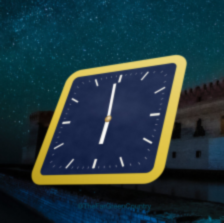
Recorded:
5.59
